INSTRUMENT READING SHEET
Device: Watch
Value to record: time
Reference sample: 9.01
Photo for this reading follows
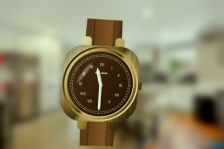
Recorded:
11.30
